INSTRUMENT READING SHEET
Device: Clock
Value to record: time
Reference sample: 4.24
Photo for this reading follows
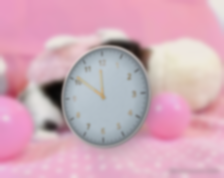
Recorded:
11.51
